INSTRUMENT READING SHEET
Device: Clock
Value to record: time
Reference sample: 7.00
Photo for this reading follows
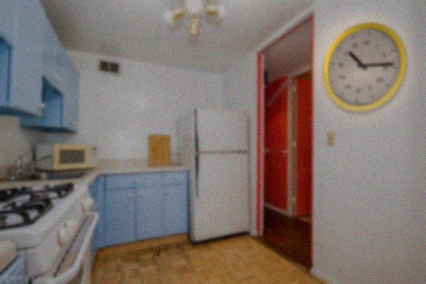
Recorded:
10.14
